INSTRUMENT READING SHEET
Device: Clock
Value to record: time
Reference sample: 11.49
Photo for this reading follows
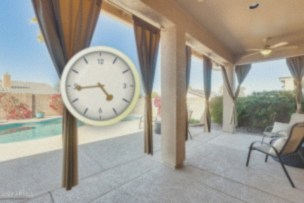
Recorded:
4.44
